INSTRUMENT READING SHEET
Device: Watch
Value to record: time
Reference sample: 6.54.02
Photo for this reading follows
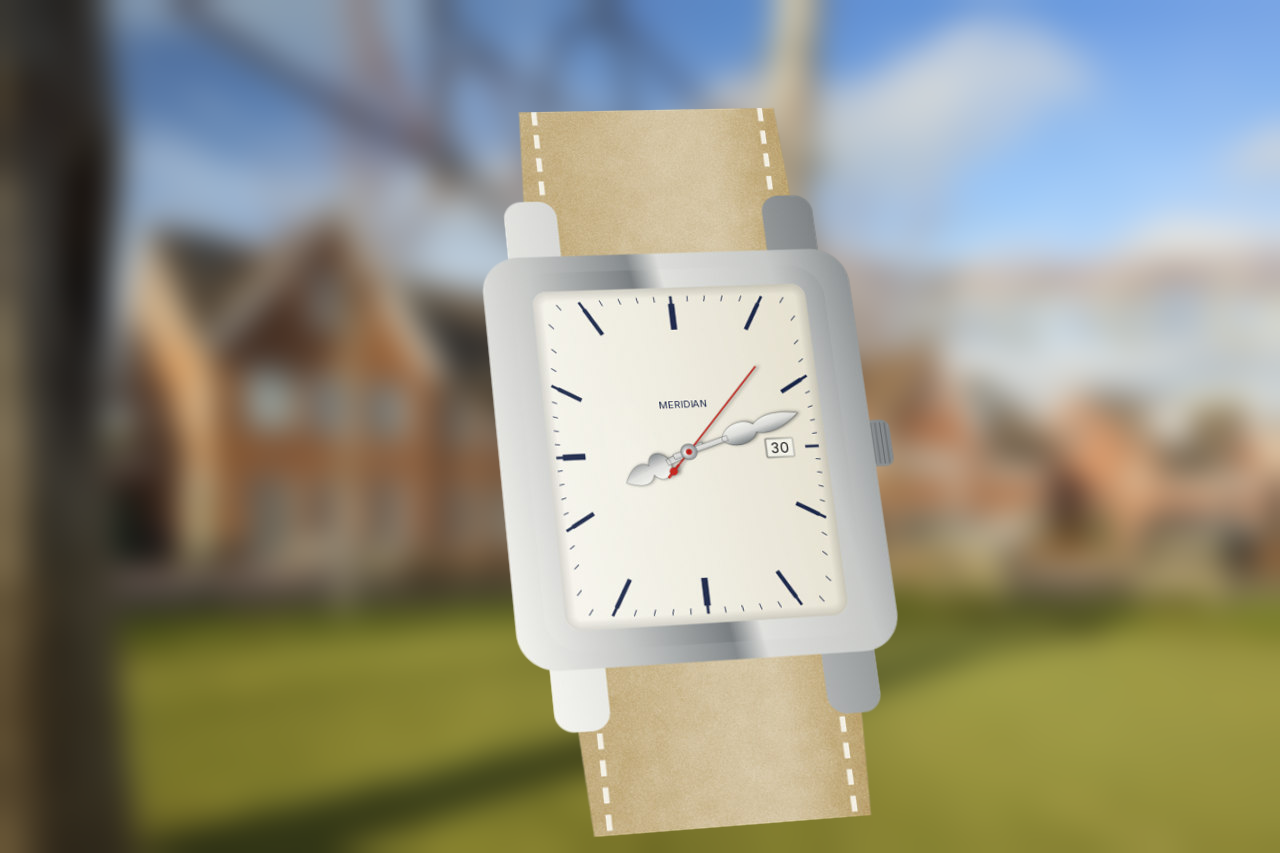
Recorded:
8.12.07
